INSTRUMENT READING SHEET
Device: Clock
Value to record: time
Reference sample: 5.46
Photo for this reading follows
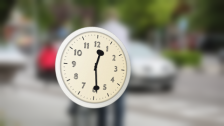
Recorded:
12.29
